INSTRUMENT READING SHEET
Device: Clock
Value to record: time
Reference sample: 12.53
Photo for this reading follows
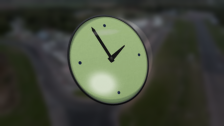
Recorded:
1.56
